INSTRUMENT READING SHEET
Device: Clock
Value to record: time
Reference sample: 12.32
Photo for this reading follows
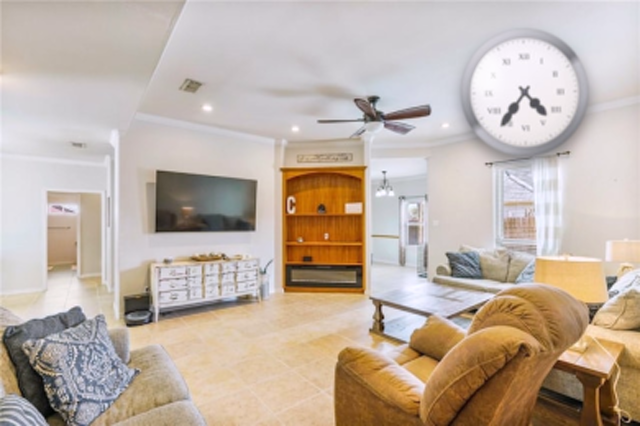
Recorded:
4.36
